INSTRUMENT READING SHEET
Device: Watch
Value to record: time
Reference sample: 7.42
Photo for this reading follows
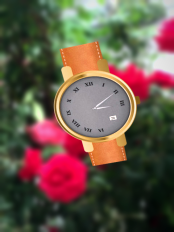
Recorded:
3.10
